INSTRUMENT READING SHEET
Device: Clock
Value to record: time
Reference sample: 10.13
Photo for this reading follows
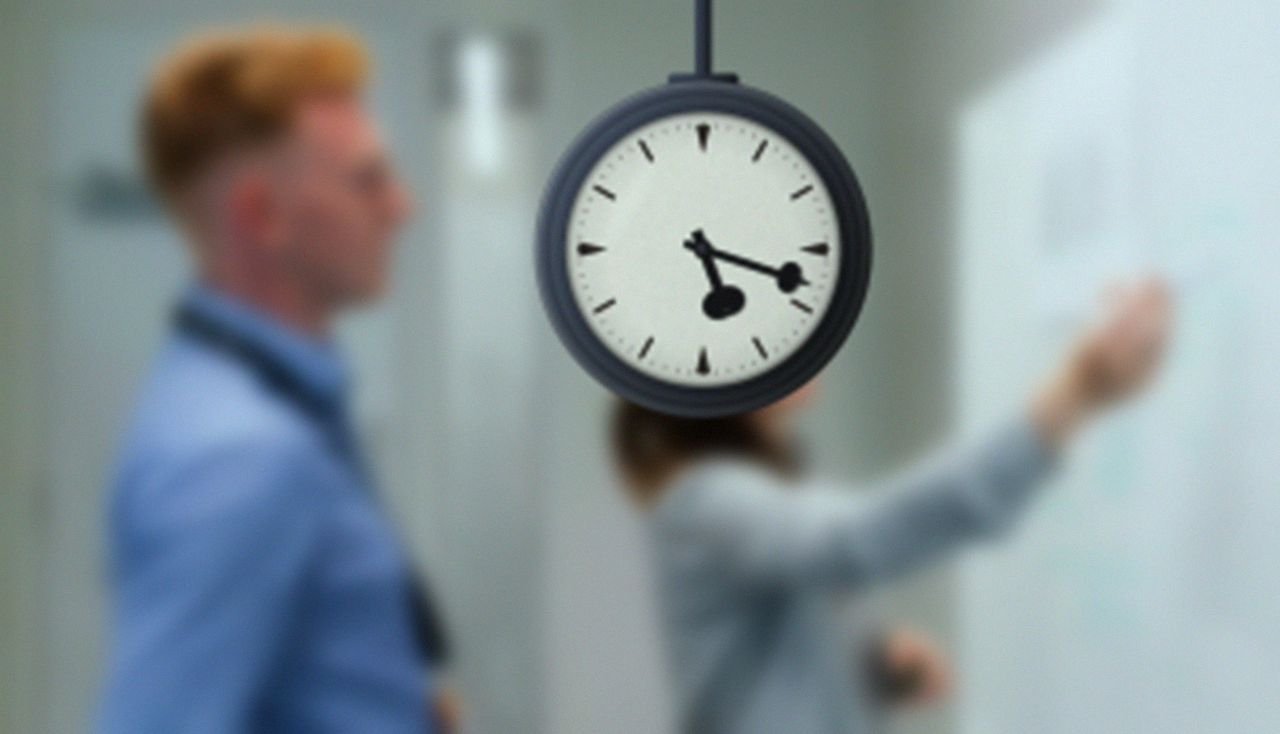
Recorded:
5.18
